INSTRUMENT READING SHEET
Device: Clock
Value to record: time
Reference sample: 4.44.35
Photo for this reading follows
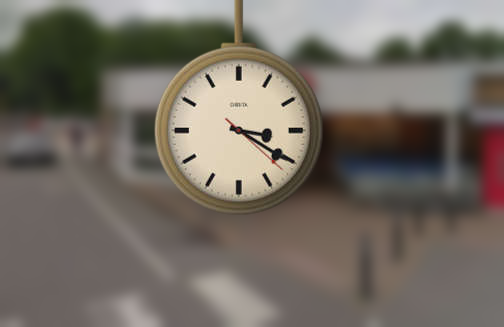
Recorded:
3.20.22
